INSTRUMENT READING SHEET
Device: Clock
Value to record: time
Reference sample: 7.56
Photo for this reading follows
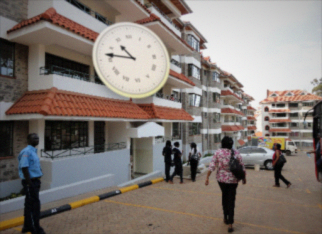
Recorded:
10.47
